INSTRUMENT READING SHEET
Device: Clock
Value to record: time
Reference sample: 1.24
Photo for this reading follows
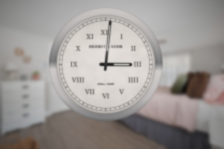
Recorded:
3.01
